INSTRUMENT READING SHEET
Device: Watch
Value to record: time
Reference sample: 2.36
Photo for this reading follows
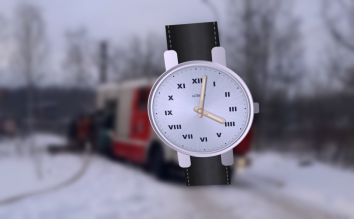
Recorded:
4.02
